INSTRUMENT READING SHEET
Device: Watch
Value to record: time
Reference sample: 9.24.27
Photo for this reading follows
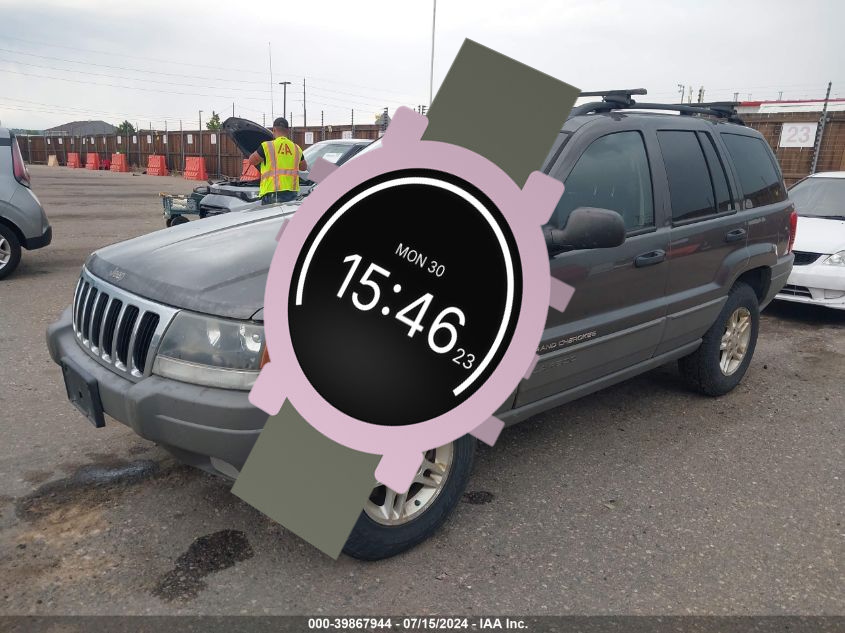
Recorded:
15.46.23
